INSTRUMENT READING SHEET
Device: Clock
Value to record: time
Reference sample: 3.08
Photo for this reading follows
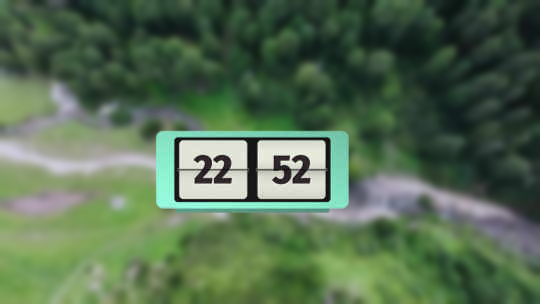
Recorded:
22.52
